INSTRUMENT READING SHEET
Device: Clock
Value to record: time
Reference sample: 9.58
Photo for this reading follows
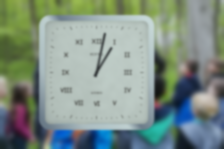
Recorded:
1.02
